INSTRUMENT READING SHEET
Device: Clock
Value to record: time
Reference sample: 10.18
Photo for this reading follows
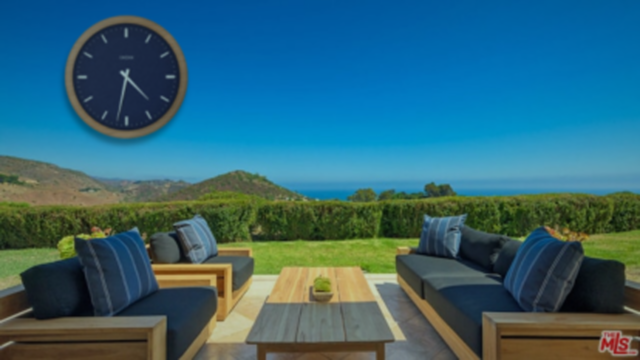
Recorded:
4.32
